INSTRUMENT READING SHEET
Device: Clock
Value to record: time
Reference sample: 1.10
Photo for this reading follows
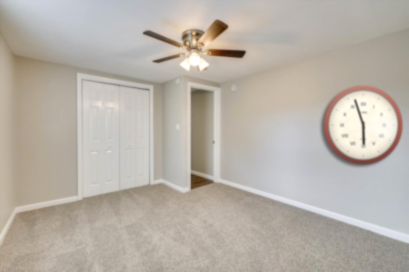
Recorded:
5.57
